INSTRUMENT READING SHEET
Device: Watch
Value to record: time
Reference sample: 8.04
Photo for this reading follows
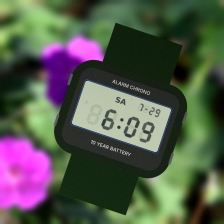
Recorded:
6.09
